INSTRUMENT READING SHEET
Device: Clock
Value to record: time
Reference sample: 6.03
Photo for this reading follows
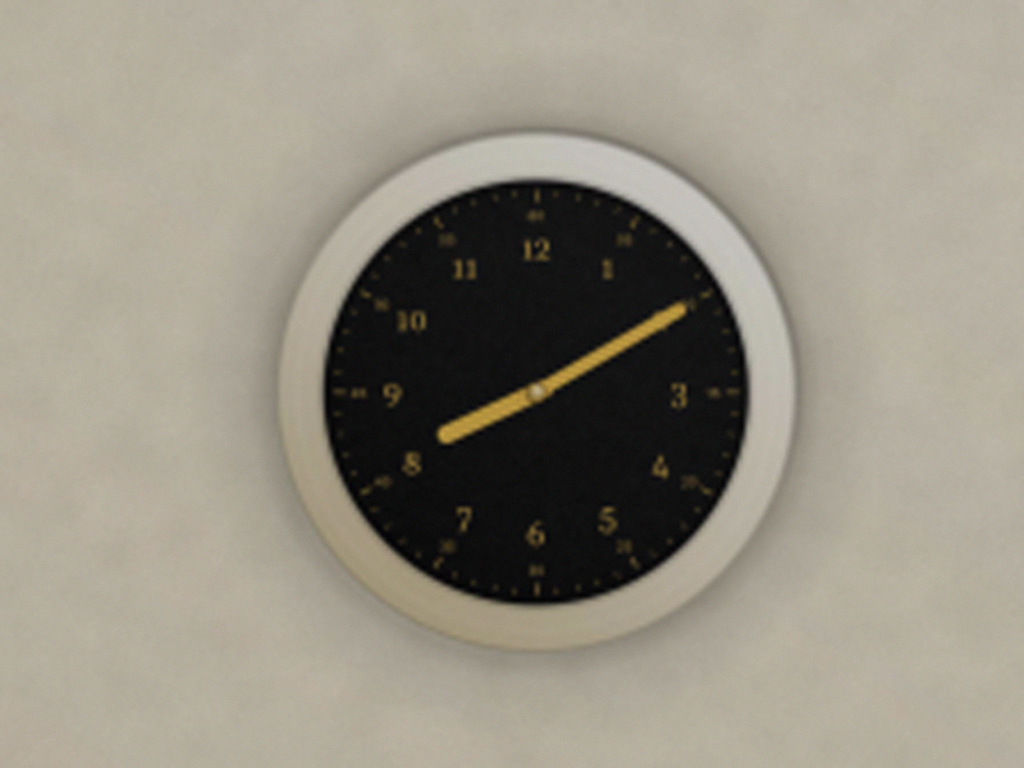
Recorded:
8.10
